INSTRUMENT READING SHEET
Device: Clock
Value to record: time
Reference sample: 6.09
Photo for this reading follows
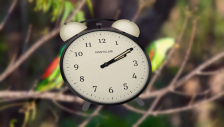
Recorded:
2.10
